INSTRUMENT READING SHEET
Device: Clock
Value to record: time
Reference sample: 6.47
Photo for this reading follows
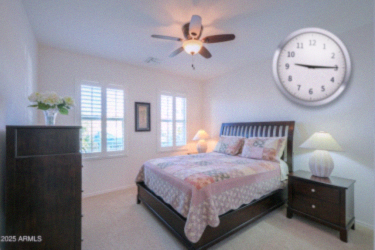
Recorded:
9.15
